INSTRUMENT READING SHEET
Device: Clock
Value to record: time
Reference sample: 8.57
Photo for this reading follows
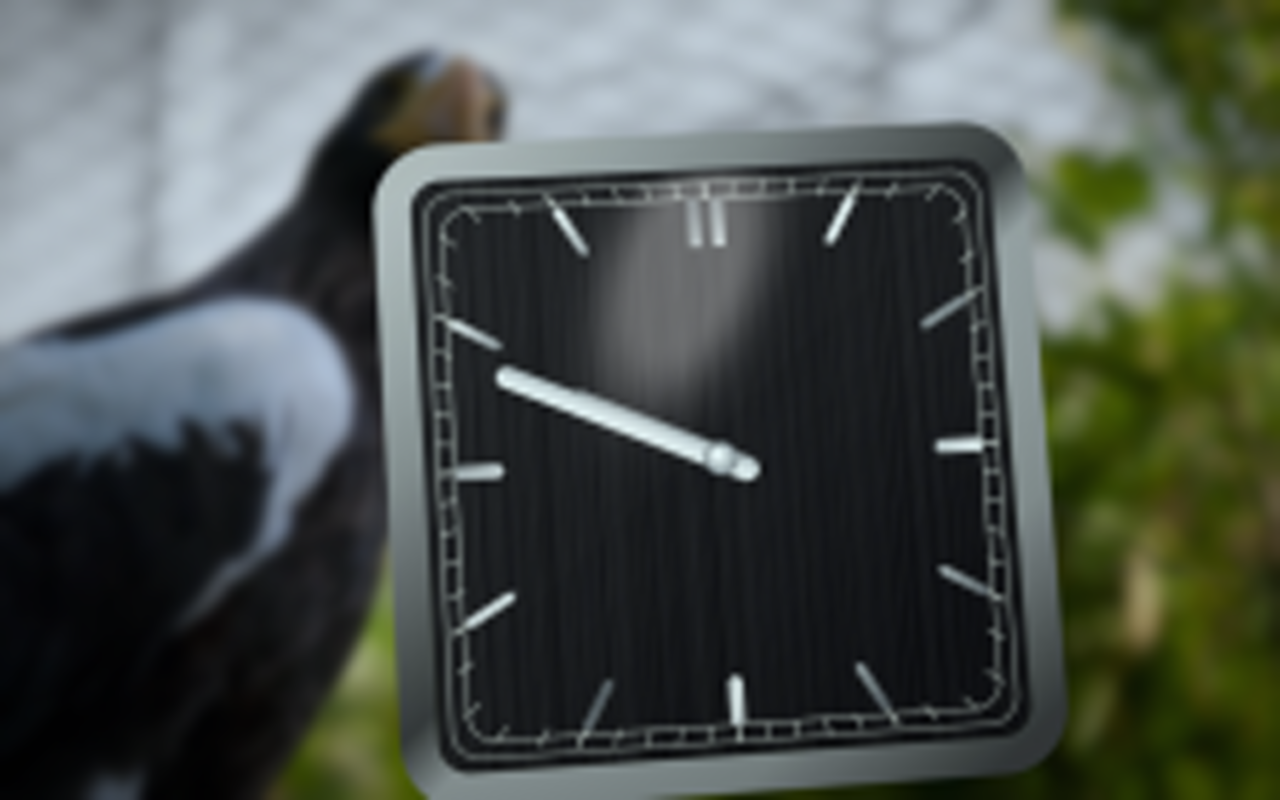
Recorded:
9.49
